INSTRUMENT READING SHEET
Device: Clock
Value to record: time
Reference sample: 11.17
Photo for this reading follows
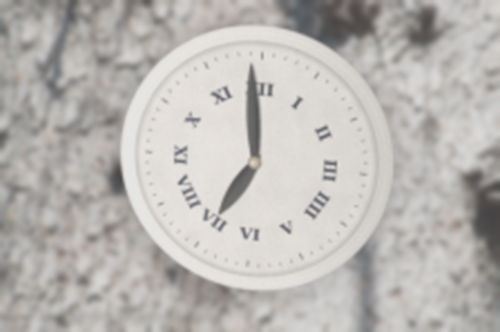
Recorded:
6.59
